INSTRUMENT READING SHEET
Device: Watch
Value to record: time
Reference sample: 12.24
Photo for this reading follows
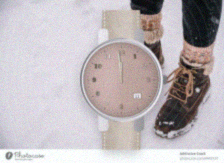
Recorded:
11.59
